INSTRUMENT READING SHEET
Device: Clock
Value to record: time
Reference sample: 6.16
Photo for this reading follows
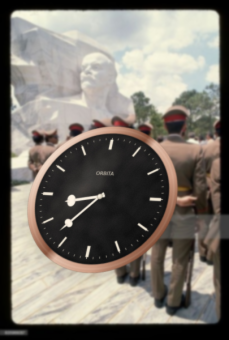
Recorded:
8.37
